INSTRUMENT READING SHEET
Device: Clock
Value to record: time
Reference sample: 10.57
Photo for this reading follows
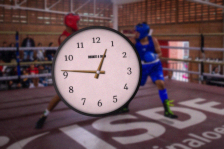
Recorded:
12.46
